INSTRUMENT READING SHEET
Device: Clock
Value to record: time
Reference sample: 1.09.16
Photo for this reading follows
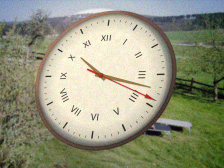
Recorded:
10.17.19
